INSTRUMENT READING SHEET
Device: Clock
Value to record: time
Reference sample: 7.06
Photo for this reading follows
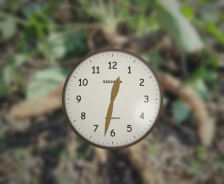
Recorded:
12.32
